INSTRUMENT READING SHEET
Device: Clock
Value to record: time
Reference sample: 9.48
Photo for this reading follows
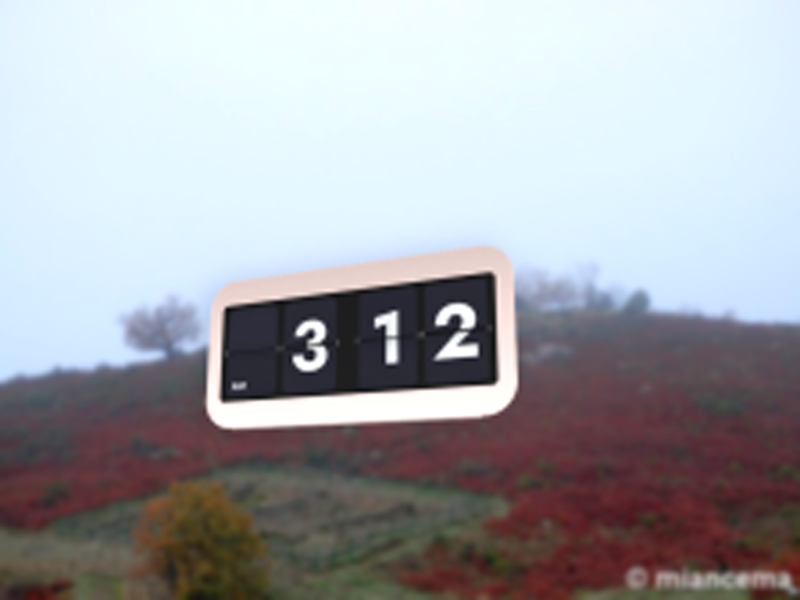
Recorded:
3.12
